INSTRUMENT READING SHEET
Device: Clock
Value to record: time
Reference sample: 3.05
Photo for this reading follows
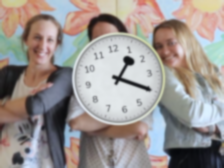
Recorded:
1.20
